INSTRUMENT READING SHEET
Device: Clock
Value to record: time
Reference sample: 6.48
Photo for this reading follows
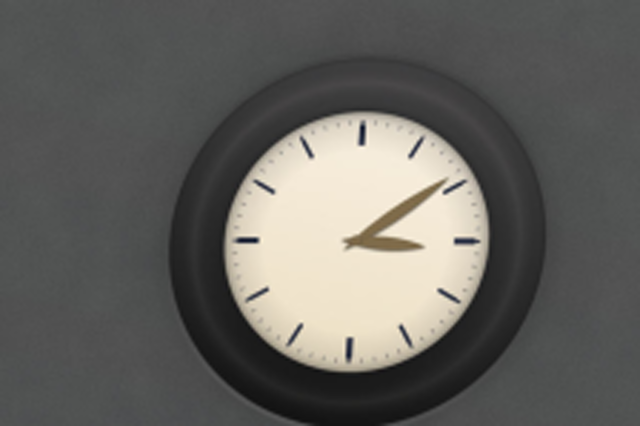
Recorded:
3.09
